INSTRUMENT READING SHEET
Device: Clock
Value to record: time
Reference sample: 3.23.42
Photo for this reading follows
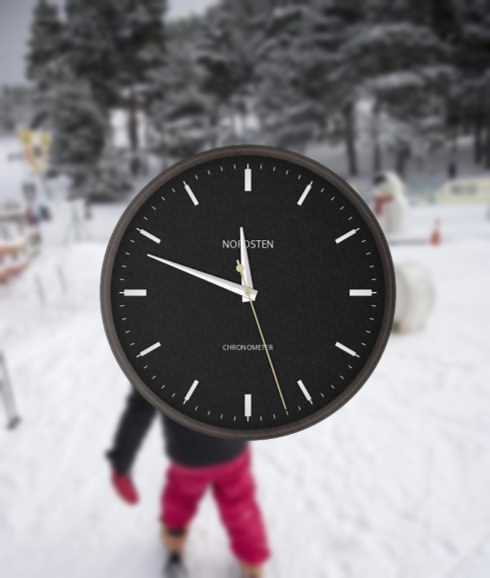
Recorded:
11.48.27
